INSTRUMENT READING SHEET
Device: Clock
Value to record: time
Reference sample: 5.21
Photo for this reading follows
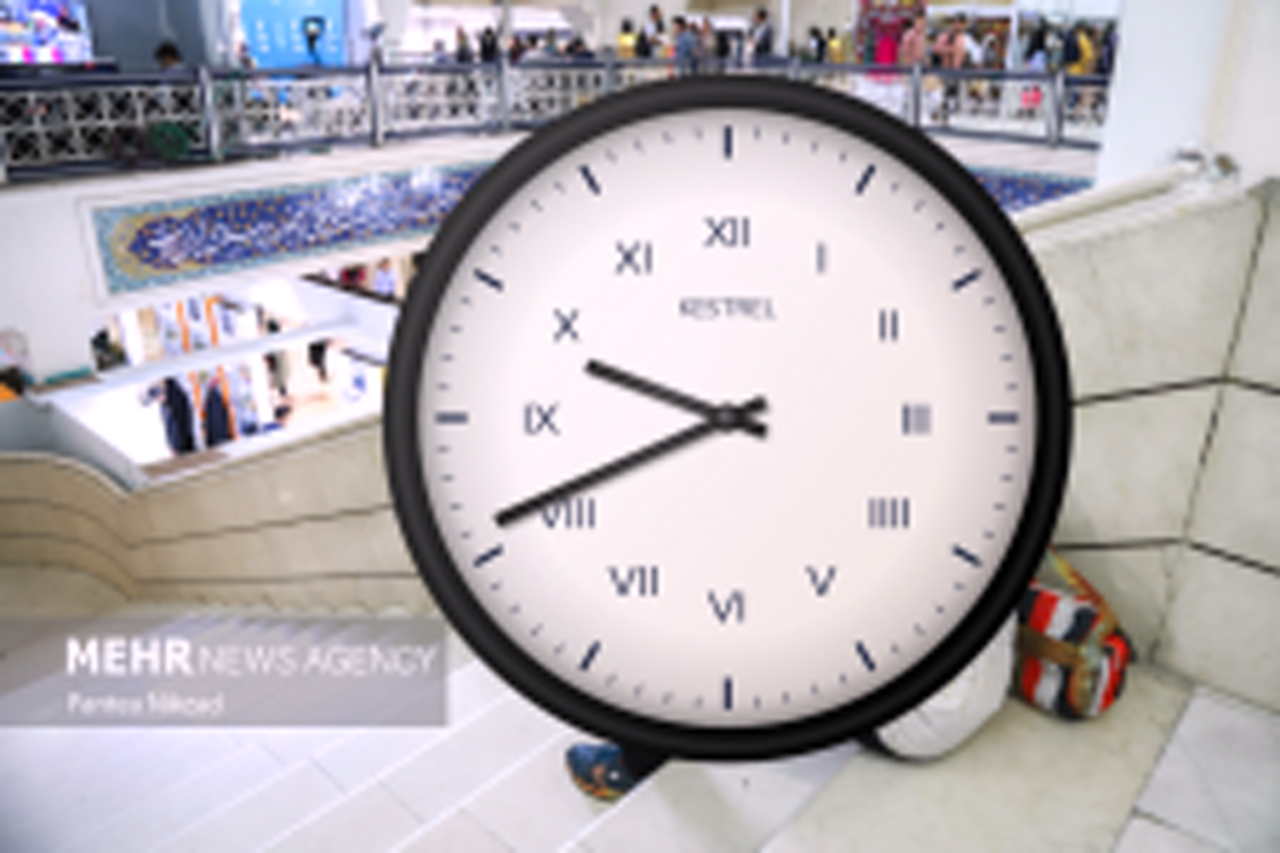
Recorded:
9.41
